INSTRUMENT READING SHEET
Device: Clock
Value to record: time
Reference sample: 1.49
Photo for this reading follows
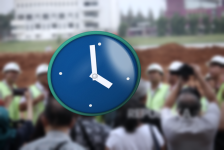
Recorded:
3.58
